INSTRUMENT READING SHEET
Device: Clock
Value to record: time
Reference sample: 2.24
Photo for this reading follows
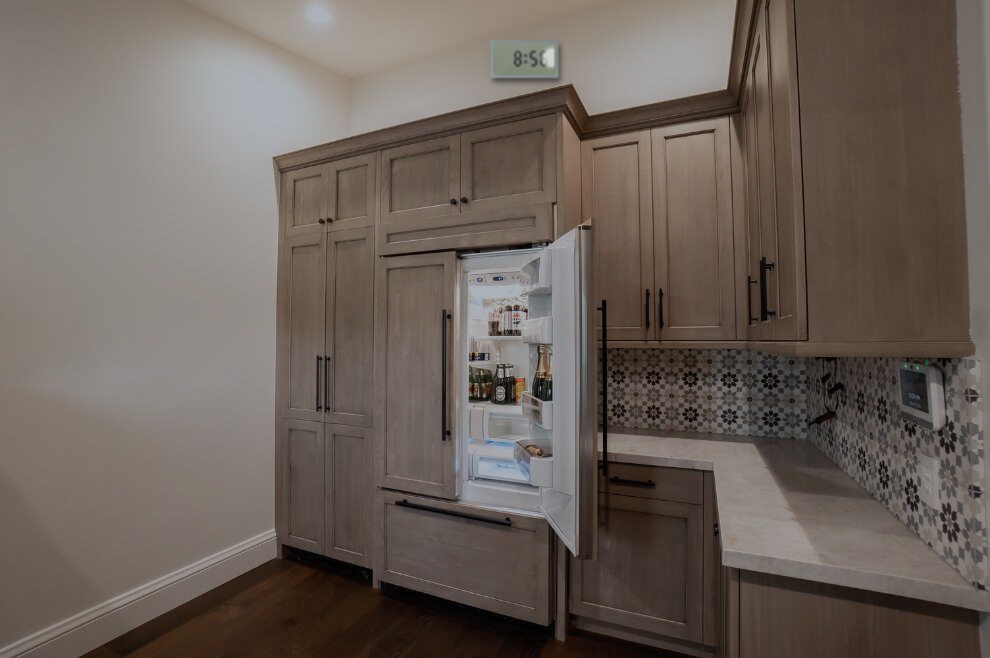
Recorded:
8.56
